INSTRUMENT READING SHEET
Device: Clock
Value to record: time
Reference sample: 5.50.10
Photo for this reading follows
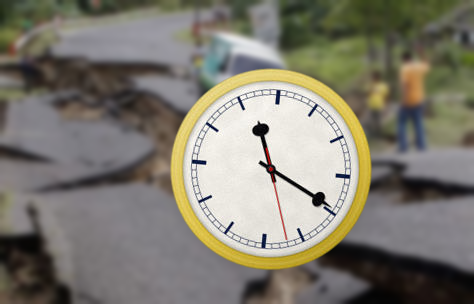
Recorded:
11.19.27
